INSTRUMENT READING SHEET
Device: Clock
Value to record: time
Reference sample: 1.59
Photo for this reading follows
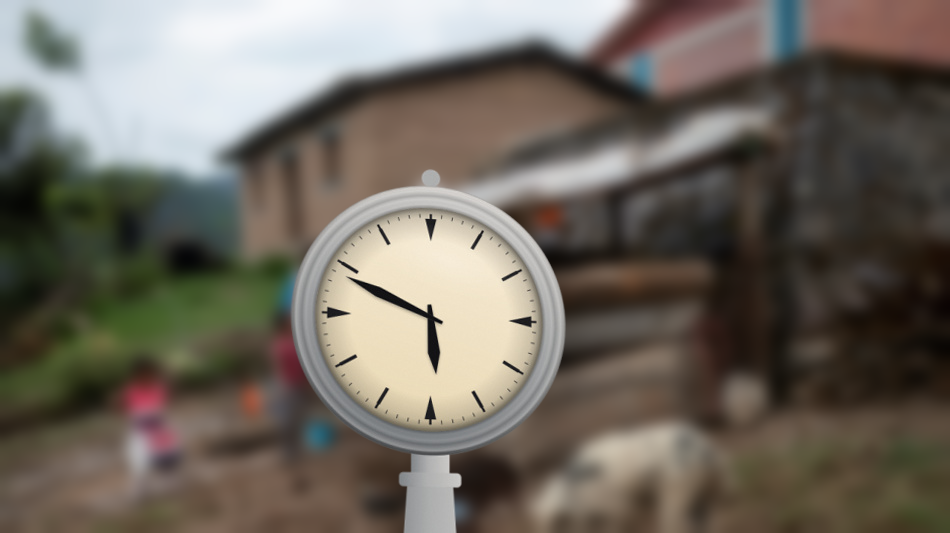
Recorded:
5.49
